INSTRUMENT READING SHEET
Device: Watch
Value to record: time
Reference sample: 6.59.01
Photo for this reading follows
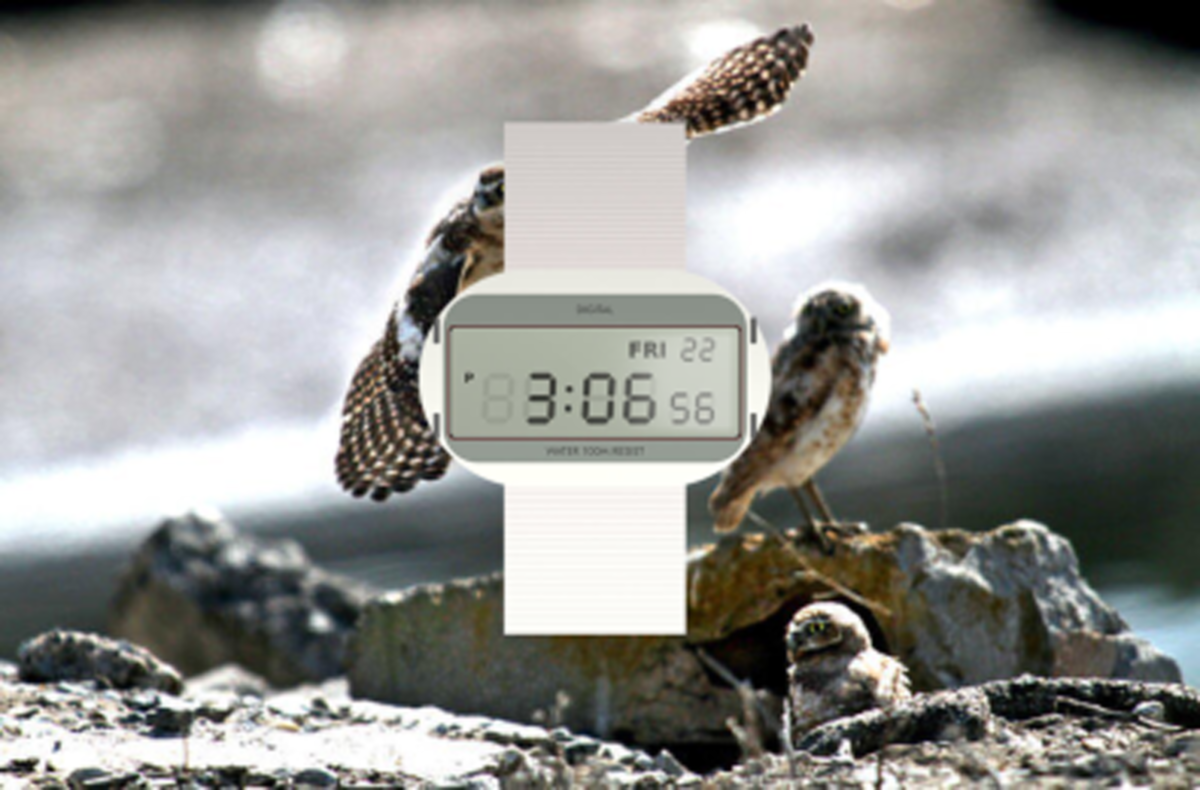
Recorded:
3.06.56
